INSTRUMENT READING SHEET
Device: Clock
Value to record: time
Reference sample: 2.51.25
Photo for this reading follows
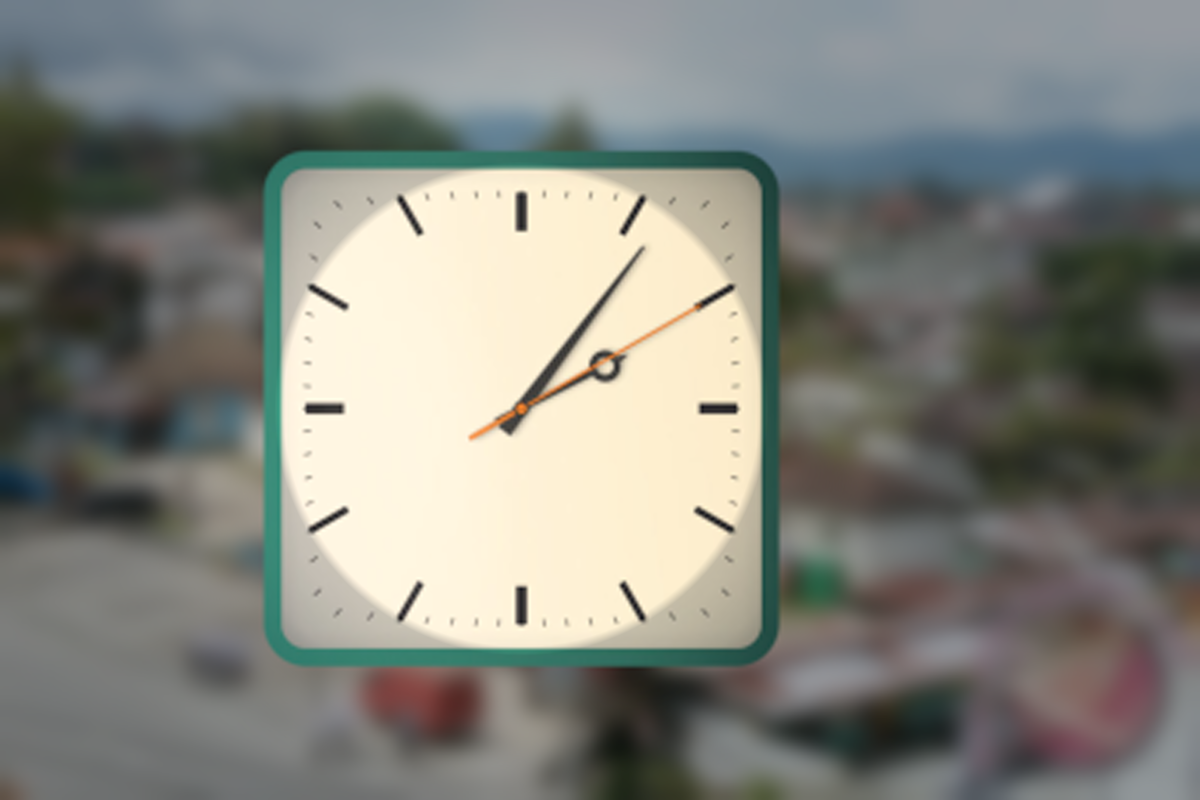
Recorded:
2.06.10
